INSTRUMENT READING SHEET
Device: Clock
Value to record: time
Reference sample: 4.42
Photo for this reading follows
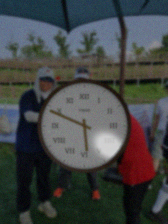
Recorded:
5.49
